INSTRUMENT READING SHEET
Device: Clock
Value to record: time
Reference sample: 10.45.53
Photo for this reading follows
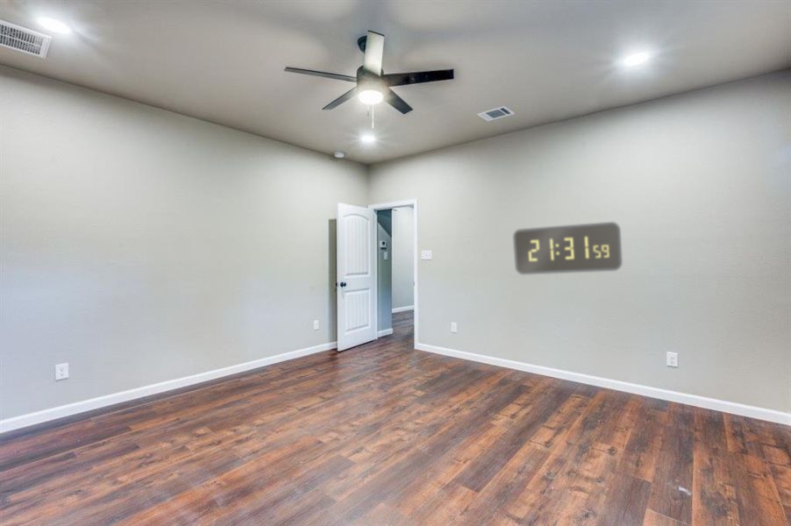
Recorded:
21.31.59
